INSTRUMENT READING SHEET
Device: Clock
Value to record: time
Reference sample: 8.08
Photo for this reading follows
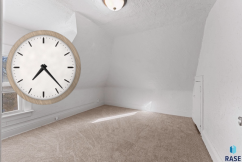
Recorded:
7.23
